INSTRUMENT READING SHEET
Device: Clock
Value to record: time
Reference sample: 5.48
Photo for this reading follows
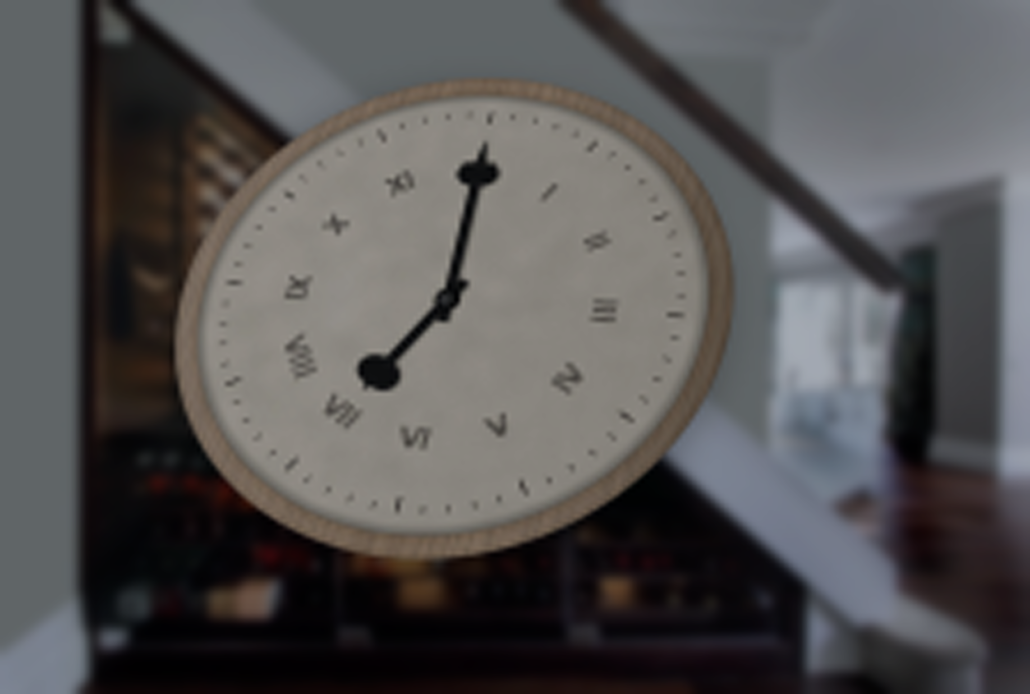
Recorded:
7.00
